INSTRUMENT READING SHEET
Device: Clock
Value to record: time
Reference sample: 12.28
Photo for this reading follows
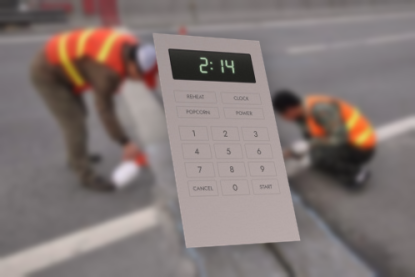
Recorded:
2.14
